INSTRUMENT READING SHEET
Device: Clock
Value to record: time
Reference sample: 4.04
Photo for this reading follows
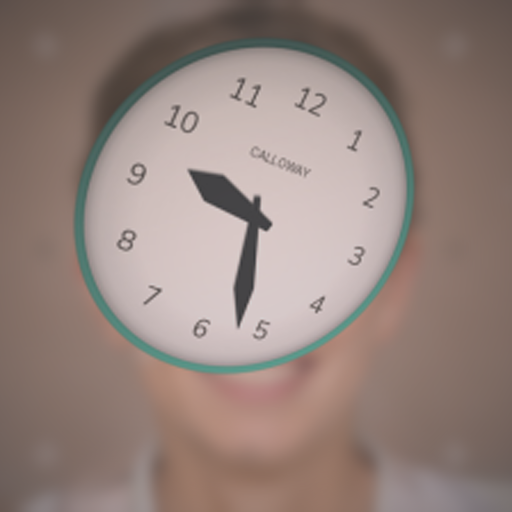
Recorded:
9.27
